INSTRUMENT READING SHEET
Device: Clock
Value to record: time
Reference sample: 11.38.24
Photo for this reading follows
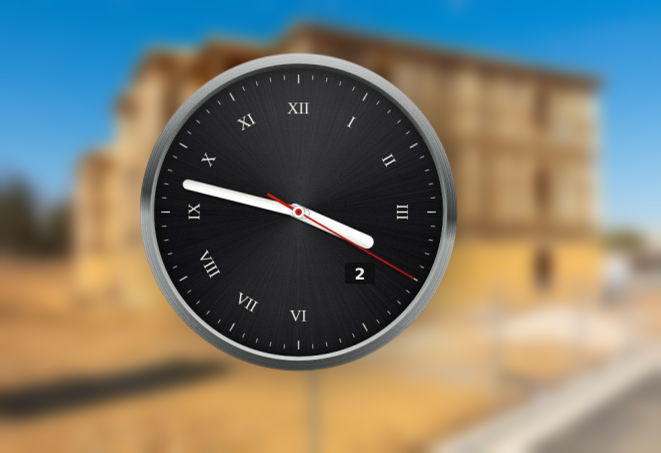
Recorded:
3.47.20
